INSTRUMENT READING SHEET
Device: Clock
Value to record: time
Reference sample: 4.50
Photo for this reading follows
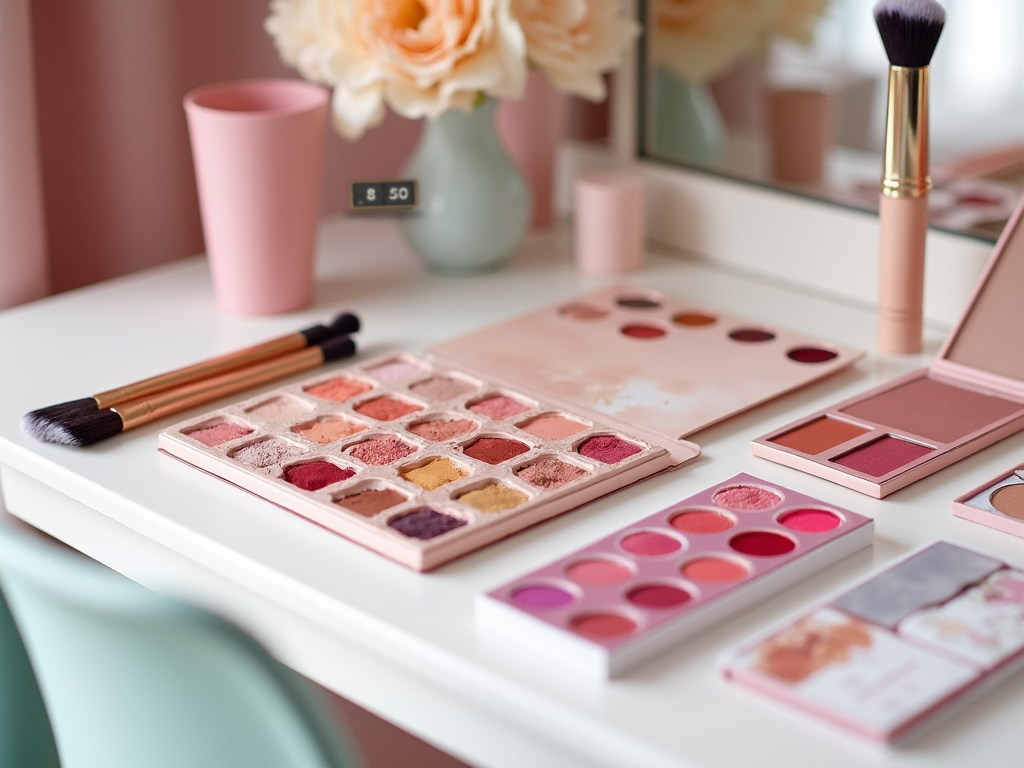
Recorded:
8.50
